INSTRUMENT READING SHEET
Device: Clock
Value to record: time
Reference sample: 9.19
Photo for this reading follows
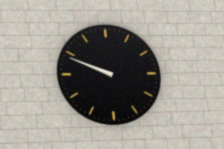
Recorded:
9.49
